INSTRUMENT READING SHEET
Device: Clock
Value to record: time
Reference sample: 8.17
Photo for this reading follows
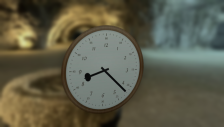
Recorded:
8.22
